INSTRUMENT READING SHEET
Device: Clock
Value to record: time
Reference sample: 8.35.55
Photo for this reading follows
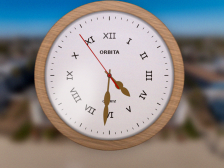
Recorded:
4.30.54
